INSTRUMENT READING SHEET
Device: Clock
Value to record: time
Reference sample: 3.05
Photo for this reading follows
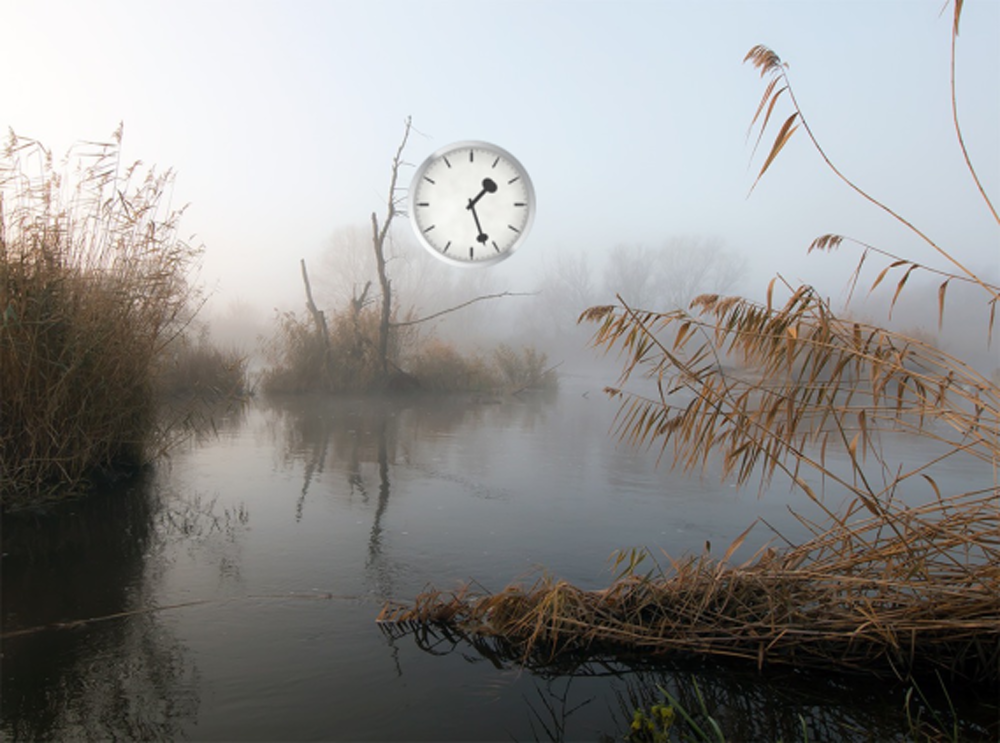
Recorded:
1.27
